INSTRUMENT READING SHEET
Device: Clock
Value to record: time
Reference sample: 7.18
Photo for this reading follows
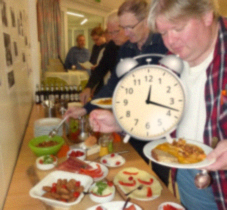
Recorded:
12.18
